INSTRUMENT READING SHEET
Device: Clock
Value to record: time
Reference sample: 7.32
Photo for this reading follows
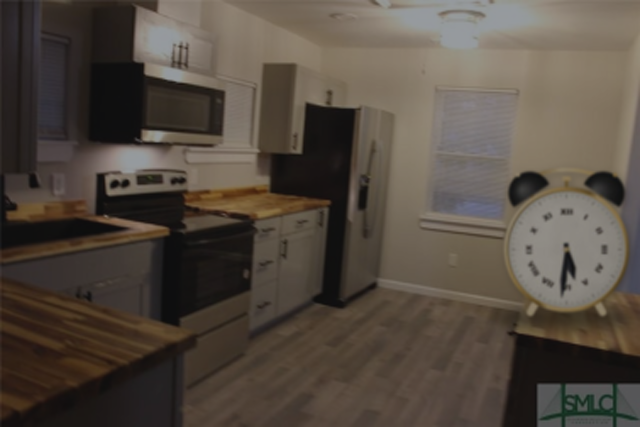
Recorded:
5.31
